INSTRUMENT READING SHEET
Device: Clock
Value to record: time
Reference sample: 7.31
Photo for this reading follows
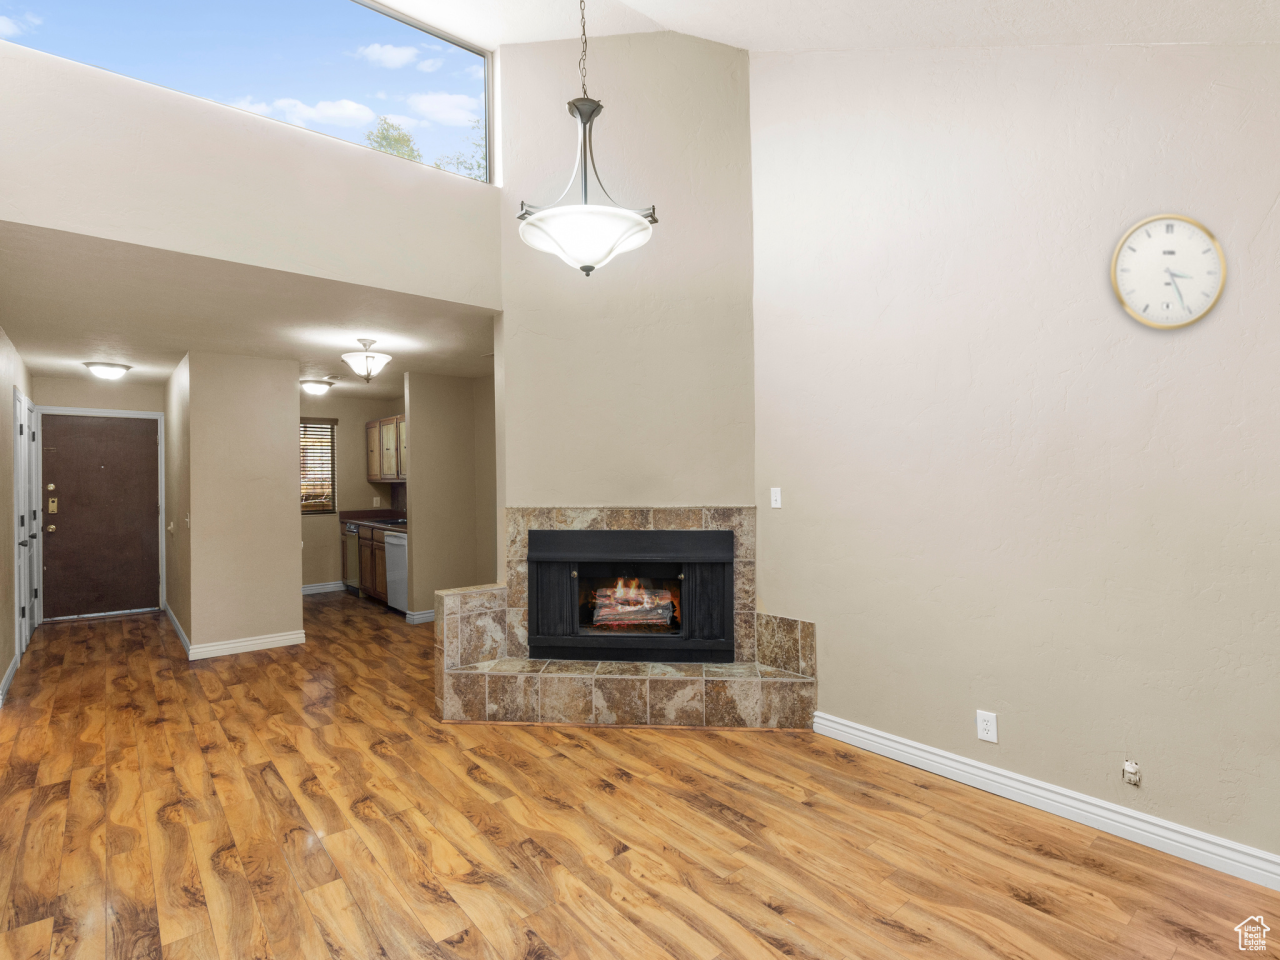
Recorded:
3.26
